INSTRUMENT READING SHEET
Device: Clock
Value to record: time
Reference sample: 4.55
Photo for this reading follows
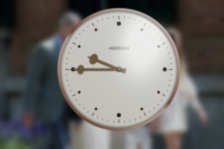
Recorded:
9.45
